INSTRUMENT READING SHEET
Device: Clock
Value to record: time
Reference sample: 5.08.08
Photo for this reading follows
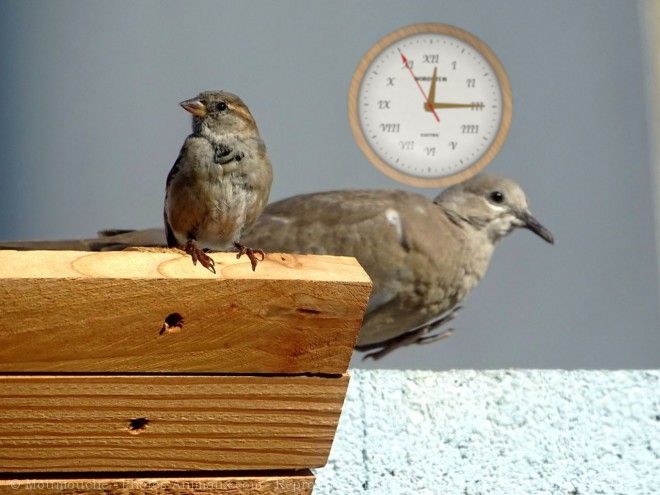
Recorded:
12.14.55
